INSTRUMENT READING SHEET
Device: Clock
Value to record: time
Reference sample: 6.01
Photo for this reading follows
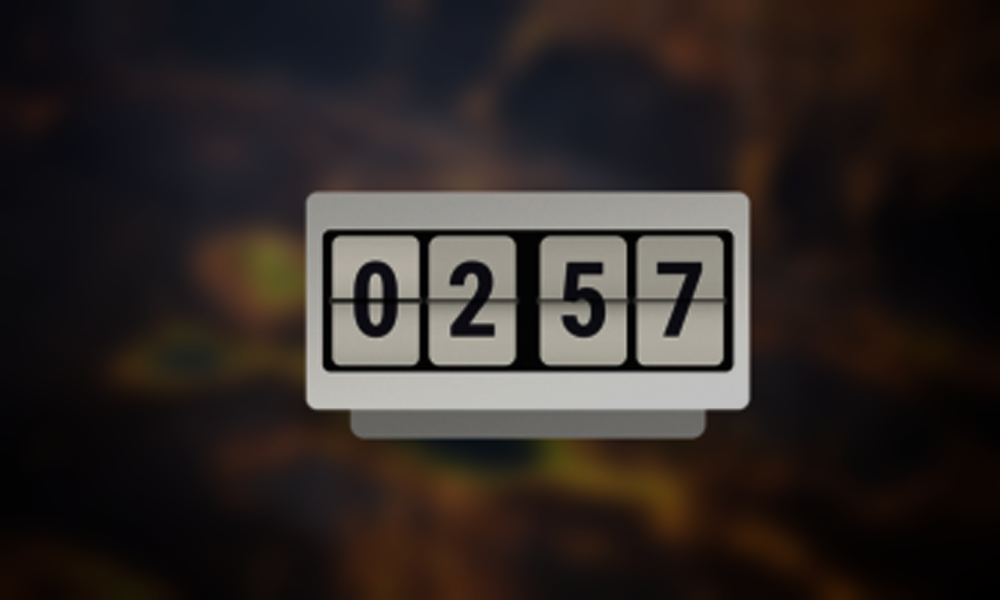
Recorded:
2.57
